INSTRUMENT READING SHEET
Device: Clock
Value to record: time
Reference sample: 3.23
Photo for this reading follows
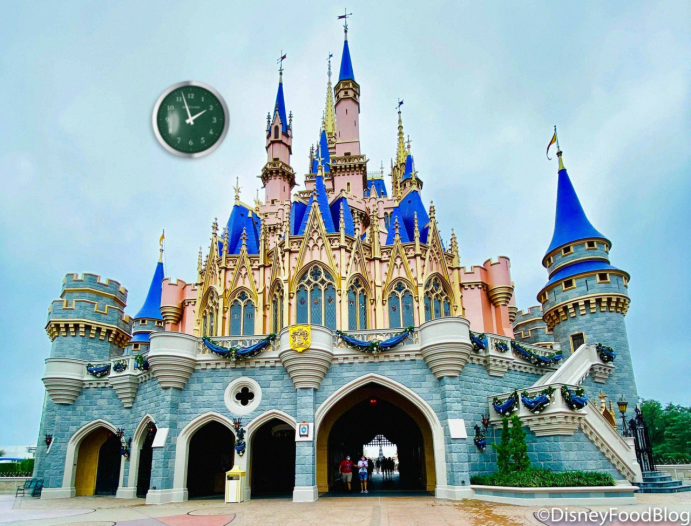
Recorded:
1.57
